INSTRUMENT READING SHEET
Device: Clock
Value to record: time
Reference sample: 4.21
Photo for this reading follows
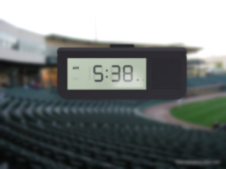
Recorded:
5.38
